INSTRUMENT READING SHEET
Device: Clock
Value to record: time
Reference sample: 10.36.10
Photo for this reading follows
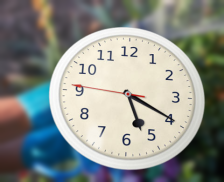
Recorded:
5.19.46
